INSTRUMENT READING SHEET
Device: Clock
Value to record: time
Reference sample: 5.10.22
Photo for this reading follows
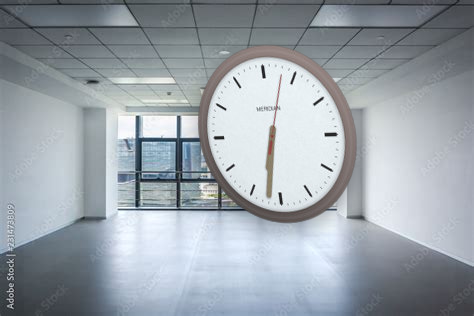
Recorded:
6.32.03
